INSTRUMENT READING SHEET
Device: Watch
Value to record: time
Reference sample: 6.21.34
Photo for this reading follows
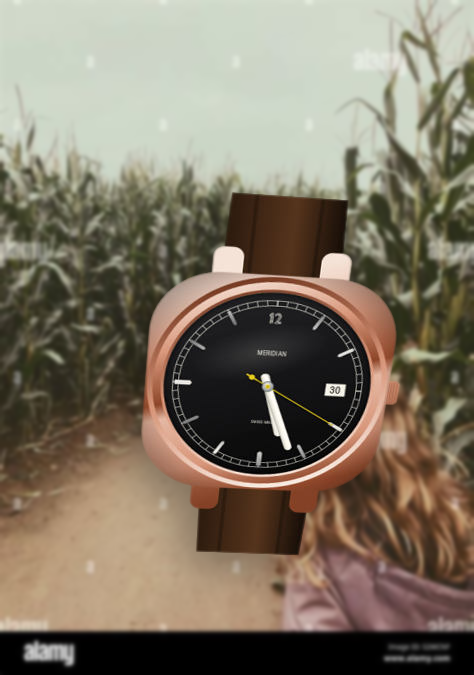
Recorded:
5.26.20
